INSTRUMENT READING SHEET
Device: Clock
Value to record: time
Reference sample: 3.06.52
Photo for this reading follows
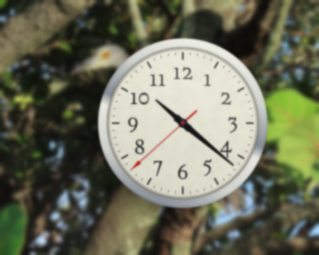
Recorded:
10.21.38
